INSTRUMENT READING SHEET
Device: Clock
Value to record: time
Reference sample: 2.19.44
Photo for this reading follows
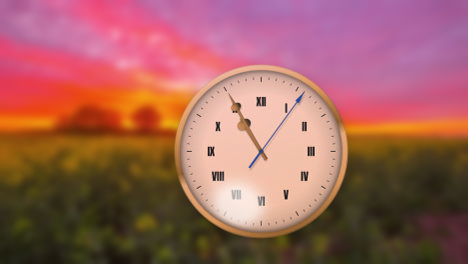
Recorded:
10.55.06
